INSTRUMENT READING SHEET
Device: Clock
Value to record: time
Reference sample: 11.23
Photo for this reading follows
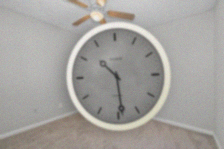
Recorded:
10.29
